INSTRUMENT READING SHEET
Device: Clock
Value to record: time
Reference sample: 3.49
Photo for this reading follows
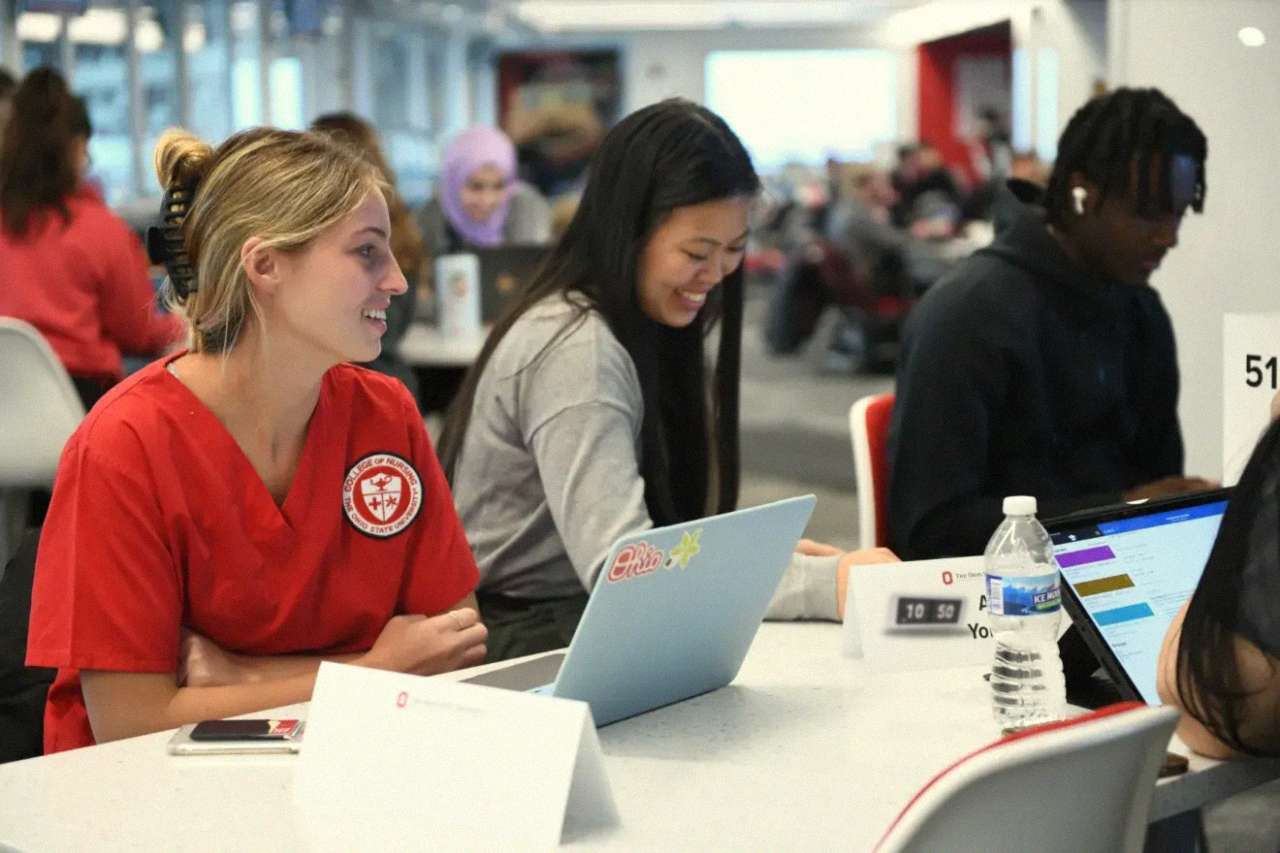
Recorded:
10.50
